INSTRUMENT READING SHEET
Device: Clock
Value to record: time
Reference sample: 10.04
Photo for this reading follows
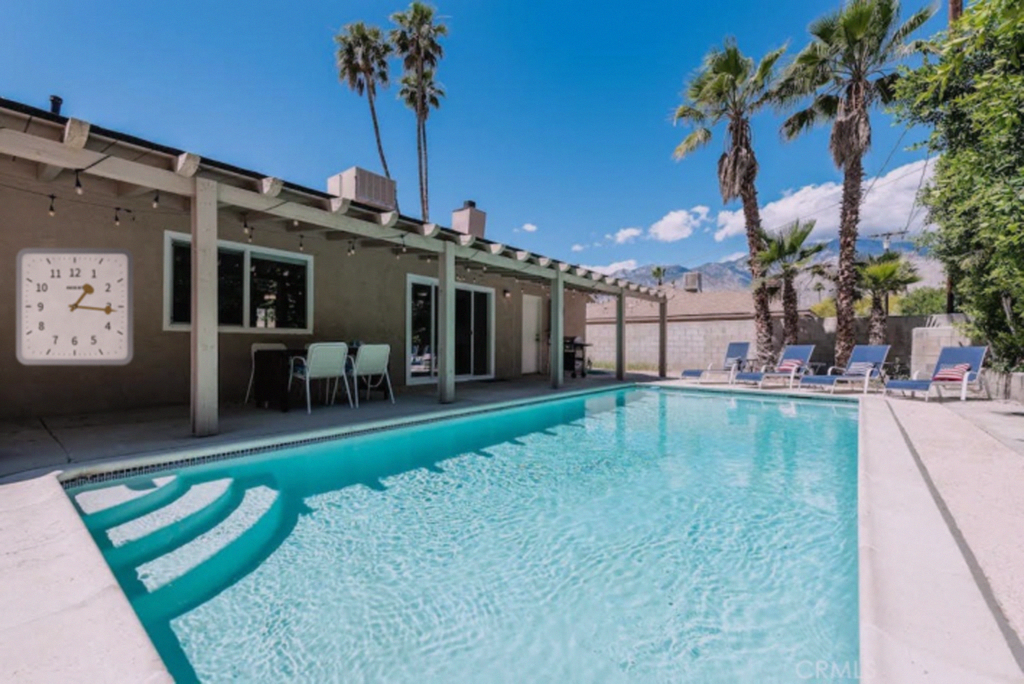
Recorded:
1.16
